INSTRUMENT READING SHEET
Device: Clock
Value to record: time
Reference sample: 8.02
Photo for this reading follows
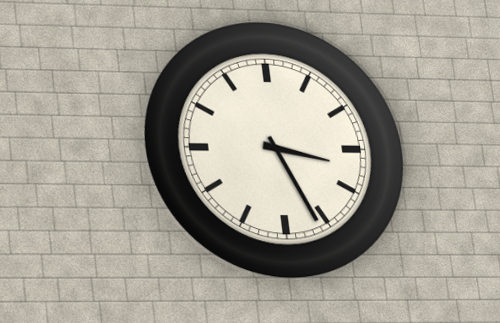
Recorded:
3.26
